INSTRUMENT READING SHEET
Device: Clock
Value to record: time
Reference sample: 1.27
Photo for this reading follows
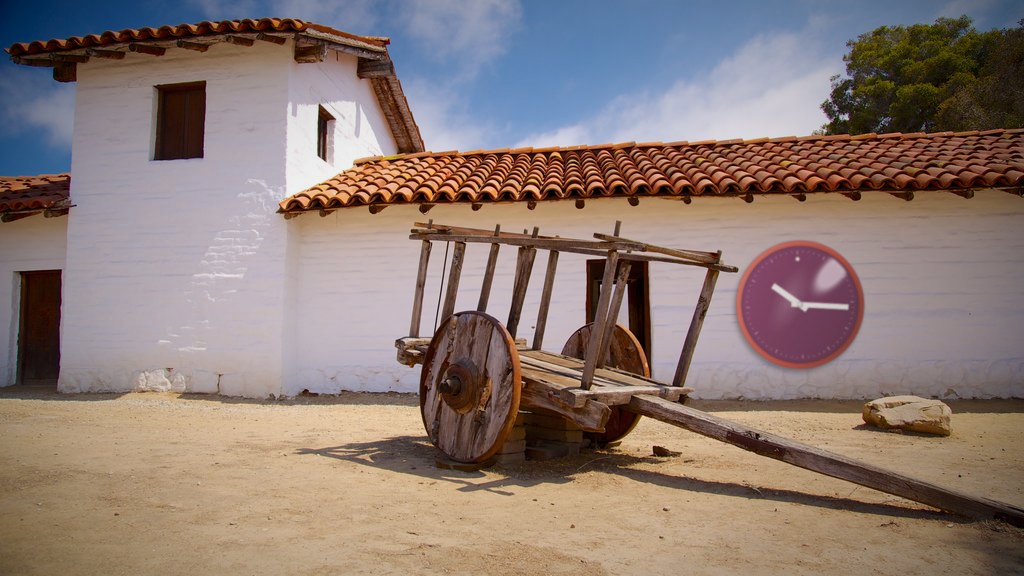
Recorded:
10.16
